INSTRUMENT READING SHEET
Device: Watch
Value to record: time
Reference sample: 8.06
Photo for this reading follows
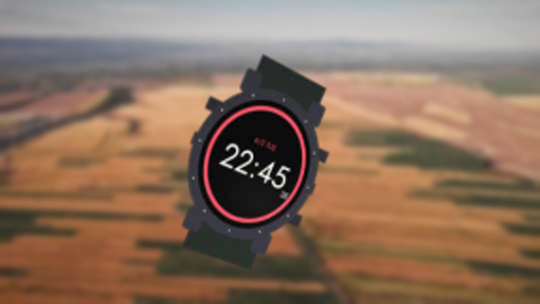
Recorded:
22.45
